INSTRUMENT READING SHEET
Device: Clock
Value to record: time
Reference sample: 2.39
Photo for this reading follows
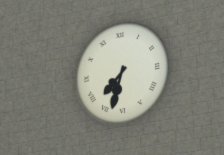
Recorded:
7.33
